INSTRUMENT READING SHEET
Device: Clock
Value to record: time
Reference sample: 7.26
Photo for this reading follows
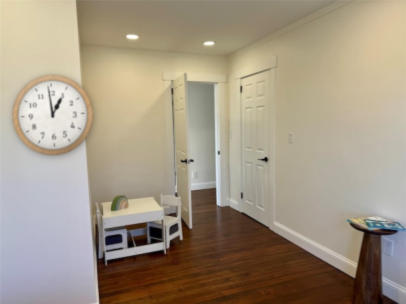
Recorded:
12.59
